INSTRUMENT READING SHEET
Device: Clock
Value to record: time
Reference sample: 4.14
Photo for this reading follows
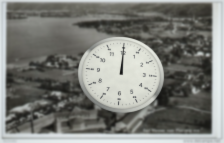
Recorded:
12.00
